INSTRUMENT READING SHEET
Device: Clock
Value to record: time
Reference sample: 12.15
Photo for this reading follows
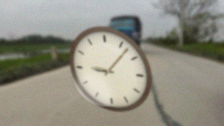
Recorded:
9.07
